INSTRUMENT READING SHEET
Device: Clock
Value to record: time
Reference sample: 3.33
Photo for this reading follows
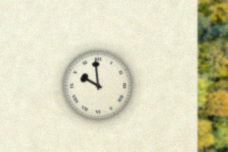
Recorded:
9.59
